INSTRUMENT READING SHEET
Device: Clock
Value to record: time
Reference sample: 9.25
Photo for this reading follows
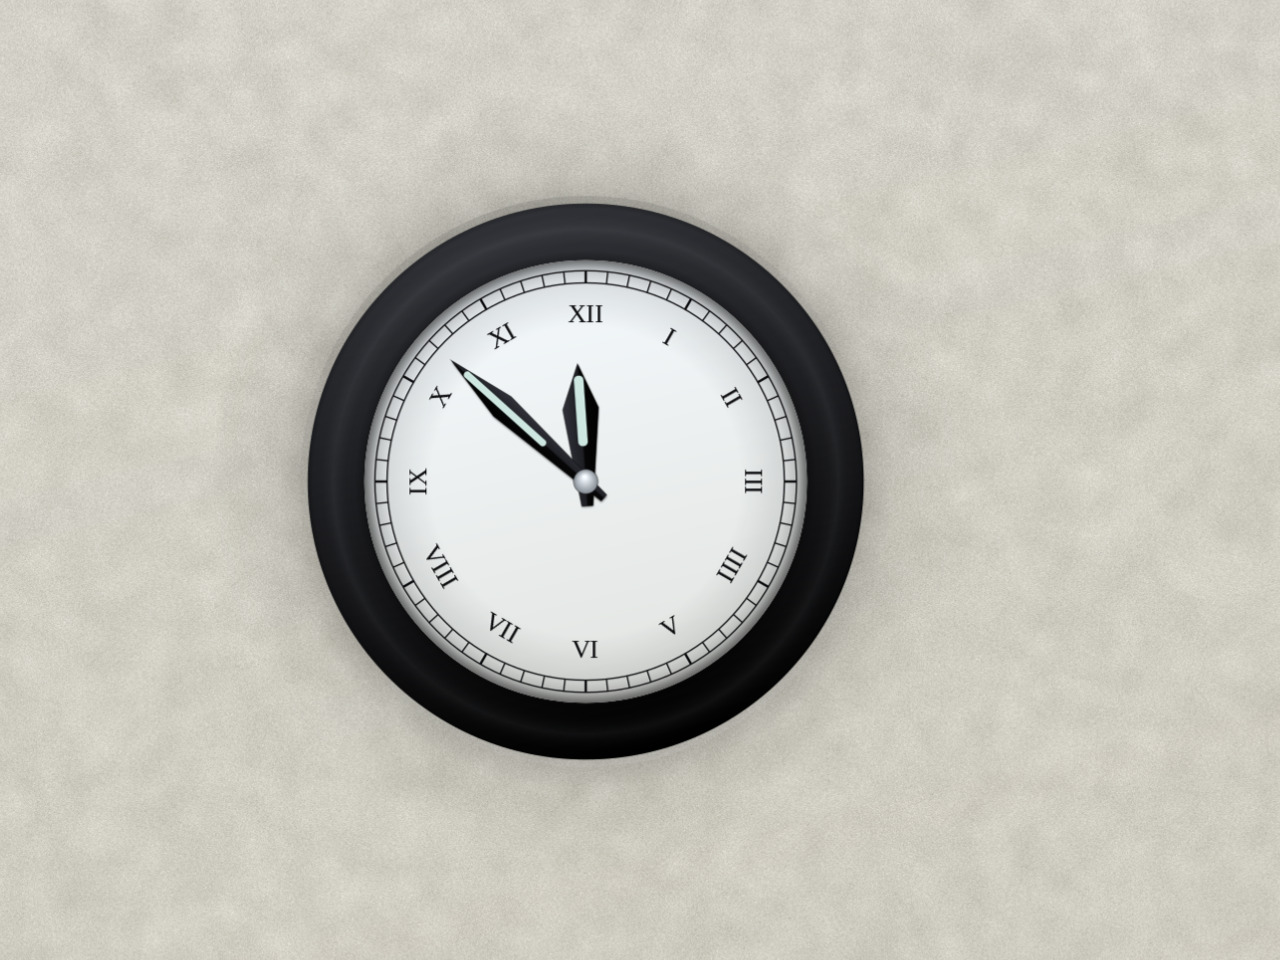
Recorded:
11.52
